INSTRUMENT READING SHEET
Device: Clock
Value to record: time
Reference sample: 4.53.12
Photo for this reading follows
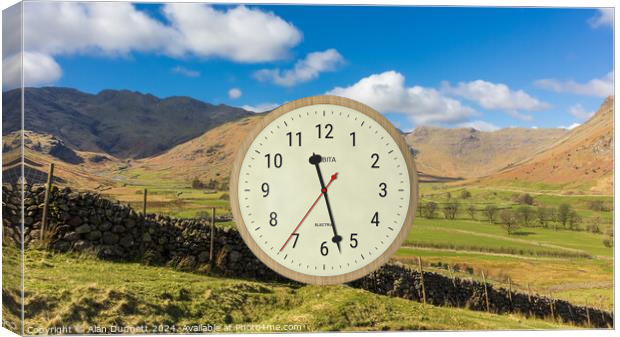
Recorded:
11.27.36
